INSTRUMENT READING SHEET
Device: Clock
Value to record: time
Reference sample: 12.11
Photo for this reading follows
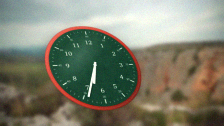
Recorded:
6.34
